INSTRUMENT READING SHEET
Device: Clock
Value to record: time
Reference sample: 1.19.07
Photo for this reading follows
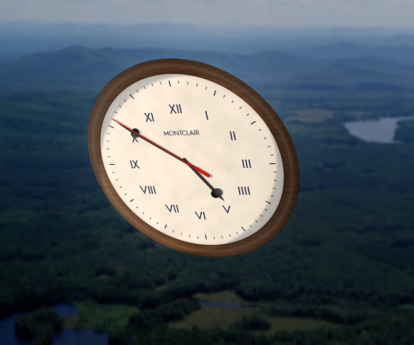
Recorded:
4.50.51
